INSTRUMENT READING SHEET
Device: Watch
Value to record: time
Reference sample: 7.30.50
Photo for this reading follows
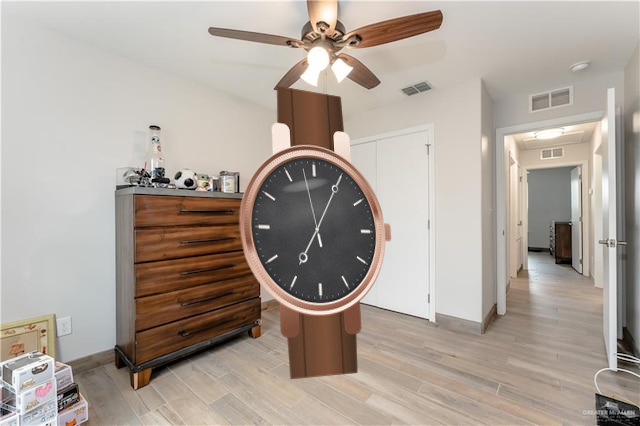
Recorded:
7.04.58
